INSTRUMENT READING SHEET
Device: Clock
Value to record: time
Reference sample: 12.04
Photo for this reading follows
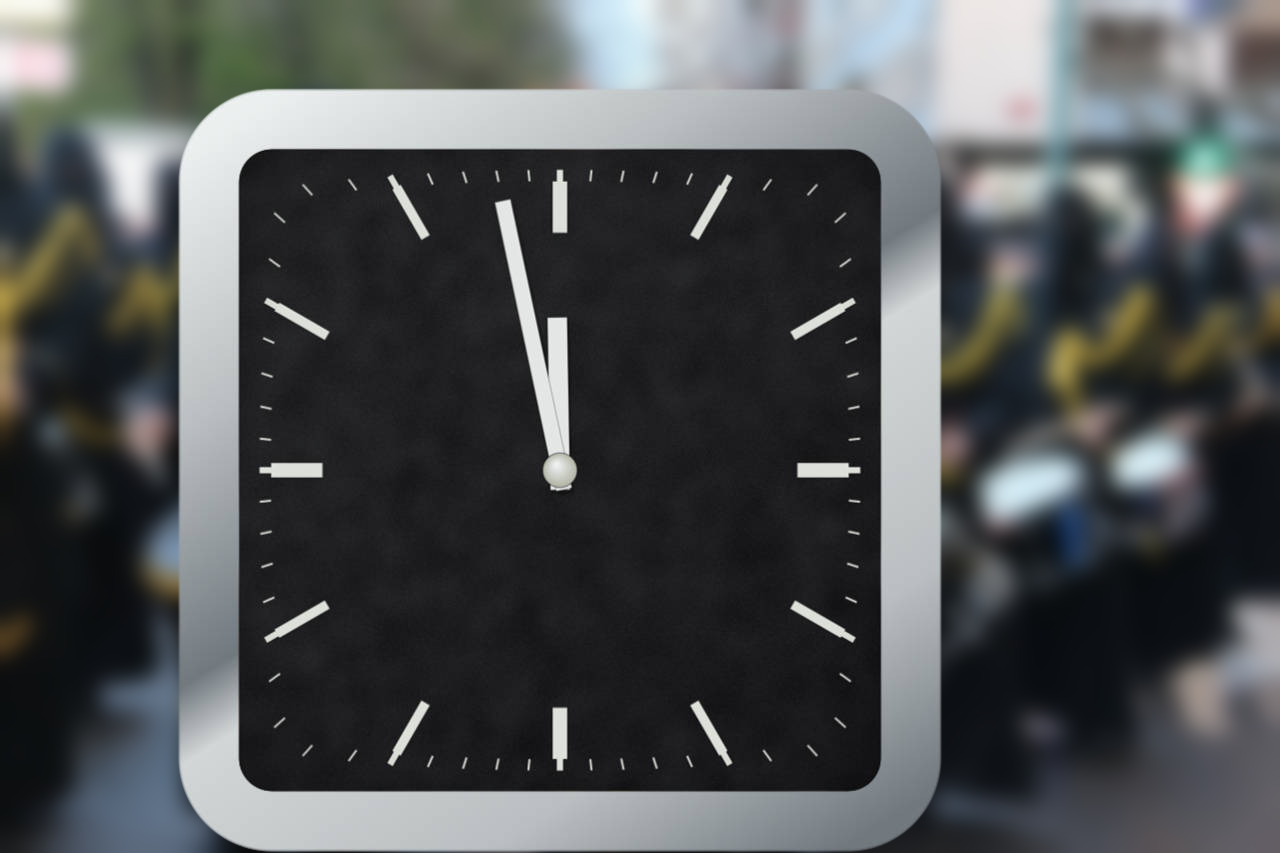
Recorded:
11.58
